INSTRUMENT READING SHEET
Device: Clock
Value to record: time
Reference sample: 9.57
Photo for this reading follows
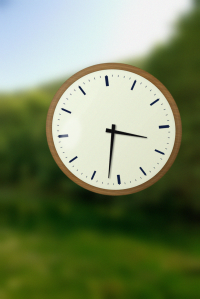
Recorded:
3.32
